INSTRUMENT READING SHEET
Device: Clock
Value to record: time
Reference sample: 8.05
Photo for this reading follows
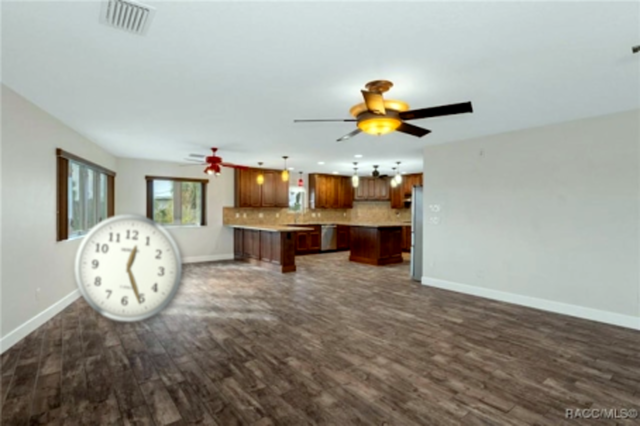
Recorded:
12.26
